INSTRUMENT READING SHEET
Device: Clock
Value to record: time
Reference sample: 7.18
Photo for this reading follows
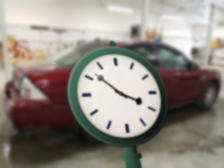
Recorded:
3.52
